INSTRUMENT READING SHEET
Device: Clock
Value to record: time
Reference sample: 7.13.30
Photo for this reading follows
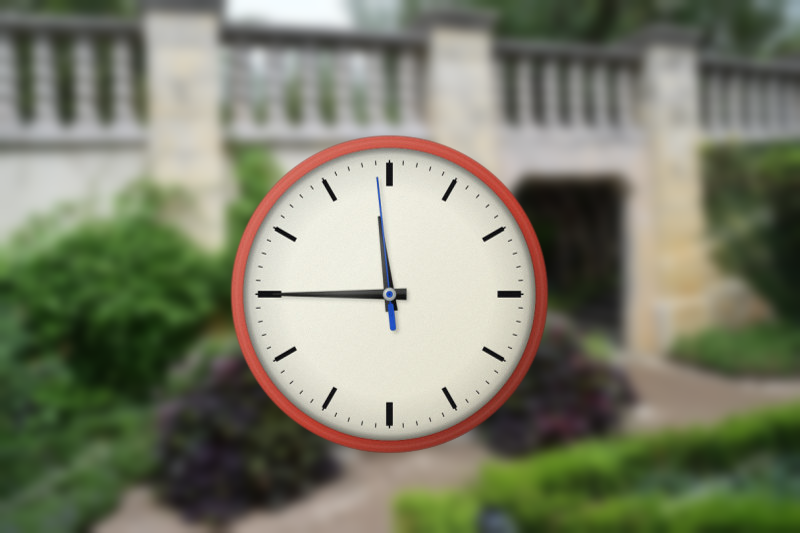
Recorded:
11.44.59
